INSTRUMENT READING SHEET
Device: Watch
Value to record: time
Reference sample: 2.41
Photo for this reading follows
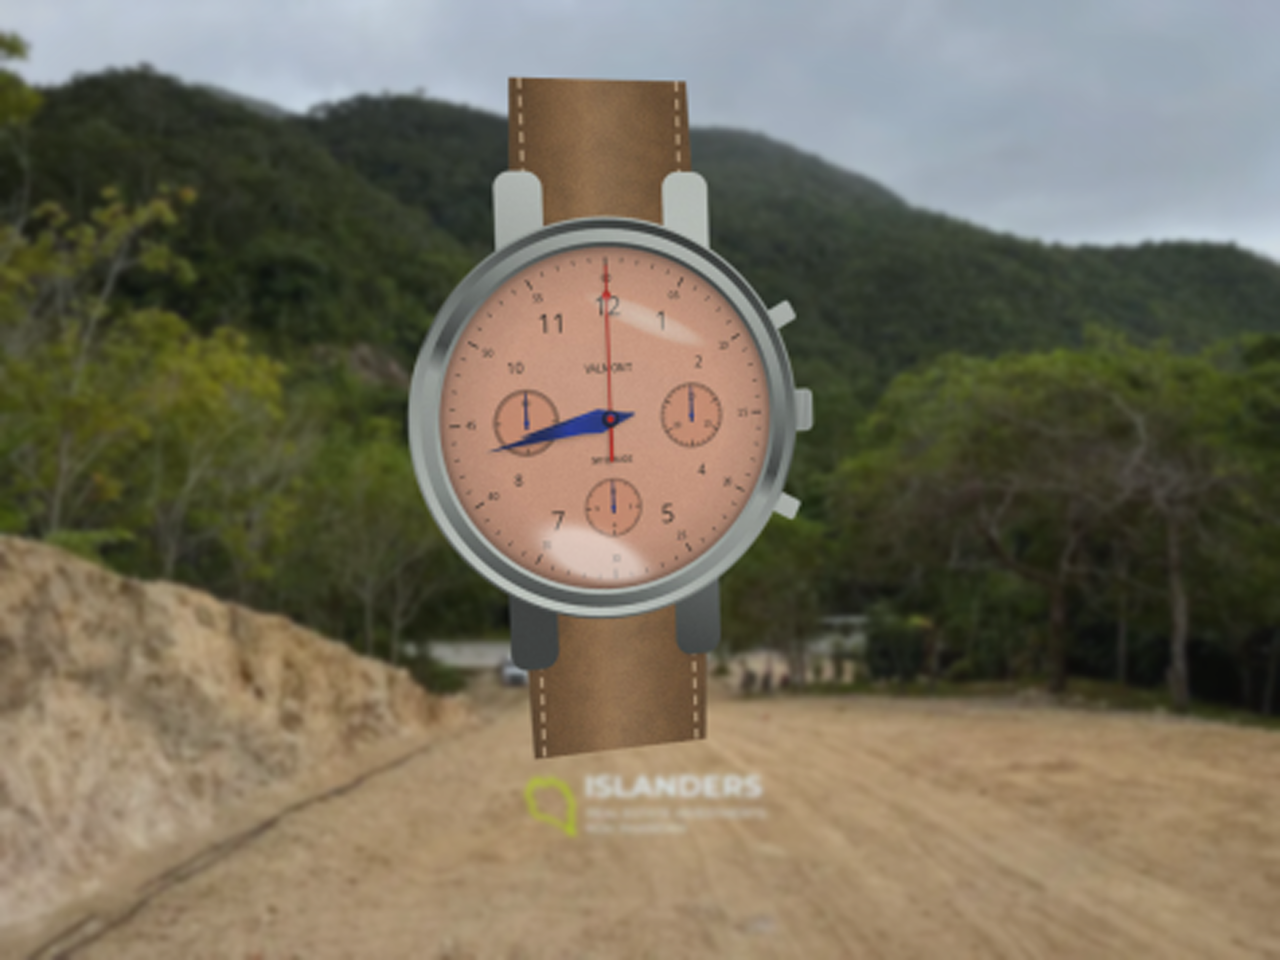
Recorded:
8.43
